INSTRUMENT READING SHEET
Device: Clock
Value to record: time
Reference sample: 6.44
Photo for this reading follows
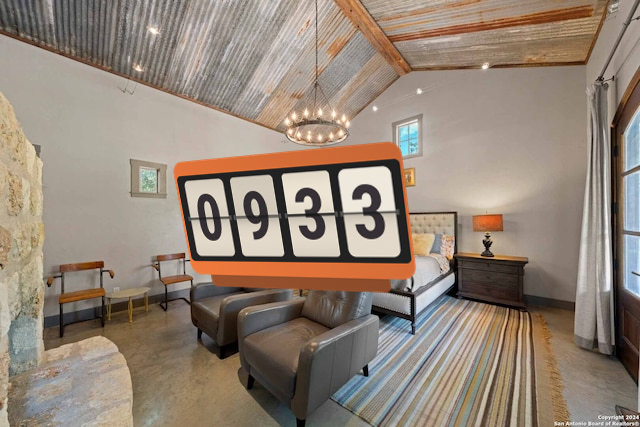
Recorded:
9.33
